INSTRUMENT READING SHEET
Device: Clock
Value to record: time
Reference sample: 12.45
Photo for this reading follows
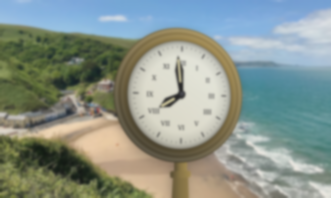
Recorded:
7.59
